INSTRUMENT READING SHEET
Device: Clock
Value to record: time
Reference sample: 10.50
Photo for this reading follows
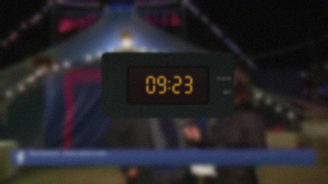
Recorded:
9.23
